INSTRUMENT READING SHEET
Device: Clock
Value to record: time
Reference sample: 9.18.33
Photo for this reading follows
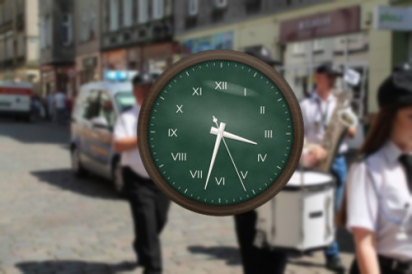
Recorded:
3.32.26
